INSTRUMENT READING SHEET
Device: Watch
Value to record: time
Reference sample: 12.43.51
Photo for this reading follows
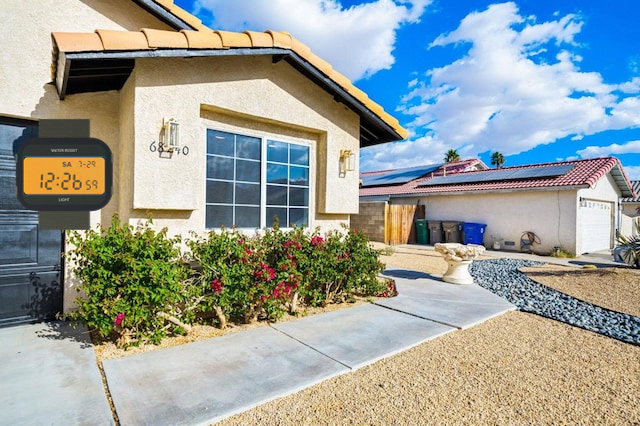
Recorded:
12.26.59
